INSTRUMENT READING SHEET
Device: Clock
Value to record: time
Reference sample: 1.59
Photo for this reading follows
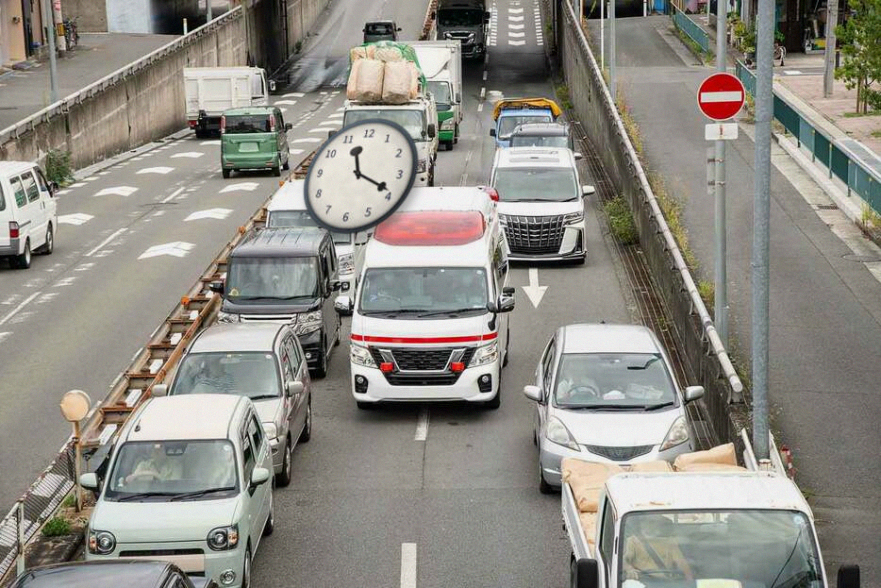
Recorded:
11.19
